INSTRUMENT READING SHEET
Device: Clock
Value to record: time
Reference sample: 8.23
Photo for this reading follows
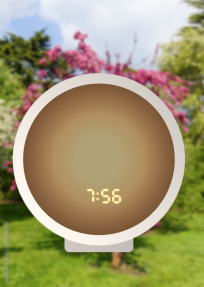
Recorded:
7.56
